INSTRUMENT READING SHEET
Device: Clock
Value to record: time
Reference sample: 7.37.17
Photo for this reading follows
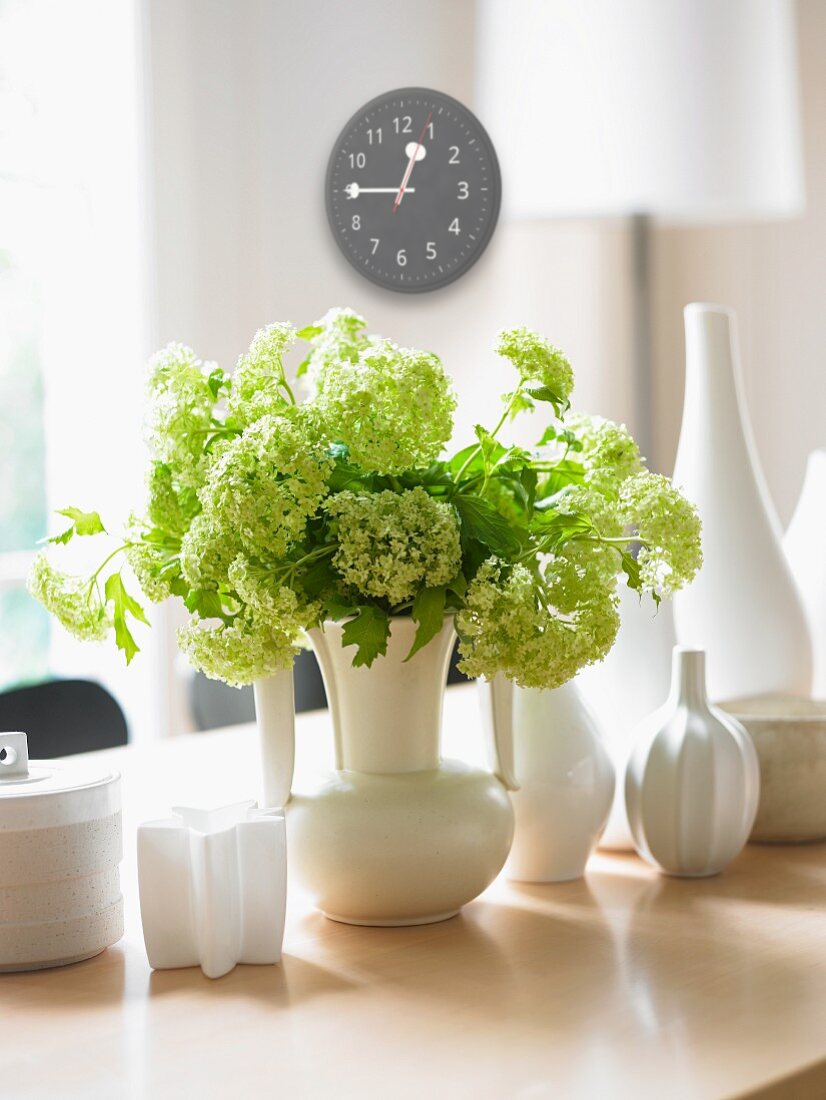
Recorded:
12.45.04
